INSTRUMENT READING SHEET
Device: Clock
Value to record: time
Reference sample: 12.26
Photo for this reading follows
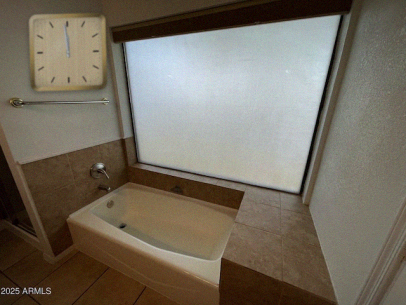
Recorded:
11.59
